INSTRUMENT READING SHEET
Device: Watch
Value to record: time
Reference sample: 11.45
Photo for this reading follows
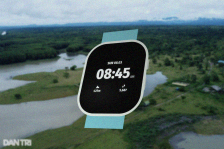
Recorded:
8.45
